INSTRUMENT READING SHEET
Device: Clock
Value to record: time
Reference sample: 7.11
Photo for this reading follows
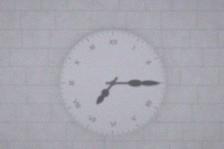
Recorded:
7.15
